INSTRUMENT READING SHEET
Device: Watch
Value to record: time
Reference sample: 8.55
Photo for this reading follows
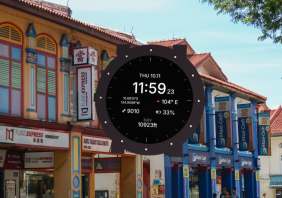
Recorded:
11.59
